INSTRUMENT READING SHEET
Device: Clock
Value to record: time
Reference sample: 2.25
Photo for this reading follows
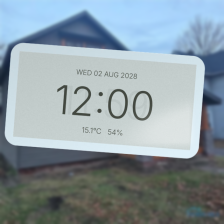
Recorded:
12.00
